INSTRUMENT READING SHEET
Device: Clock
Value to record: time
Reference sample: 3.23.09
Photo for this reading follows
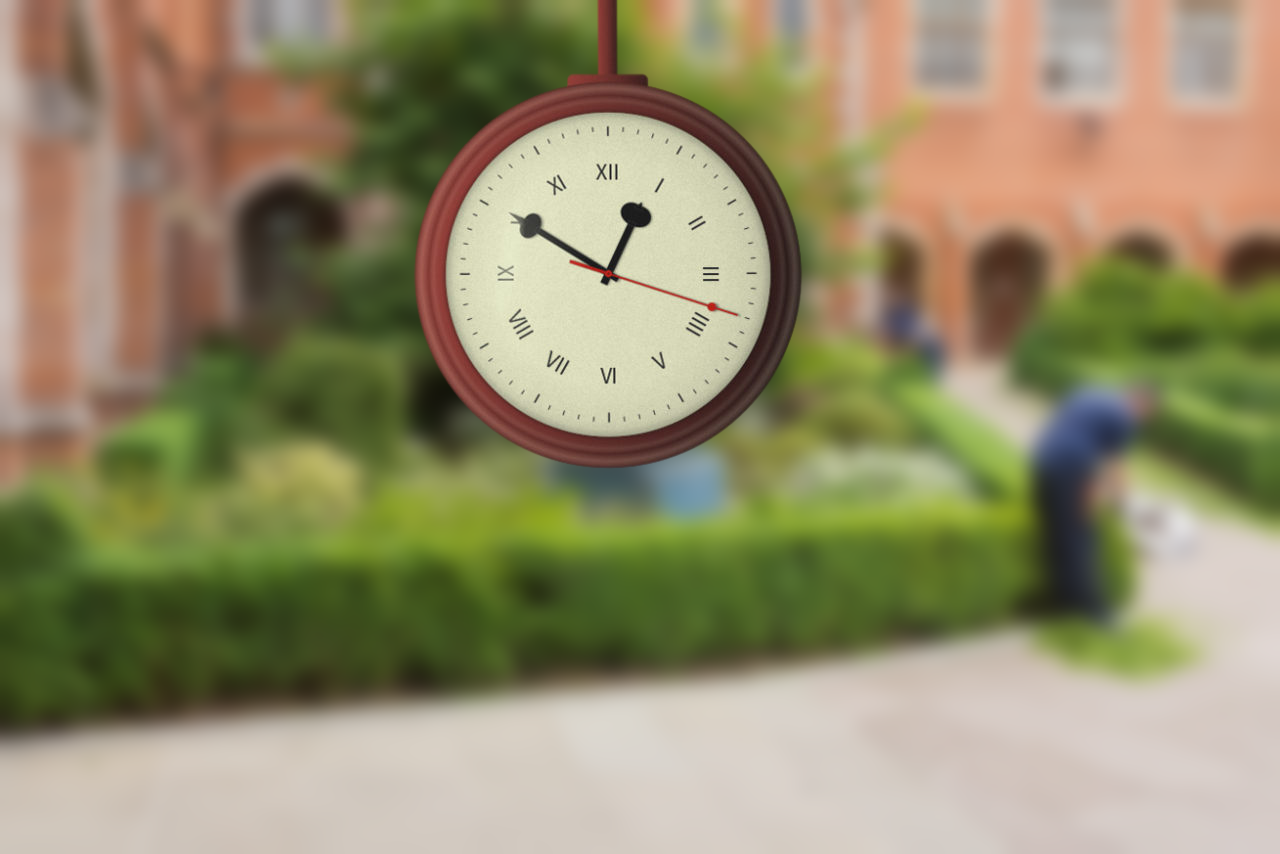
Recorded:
12.50.18
